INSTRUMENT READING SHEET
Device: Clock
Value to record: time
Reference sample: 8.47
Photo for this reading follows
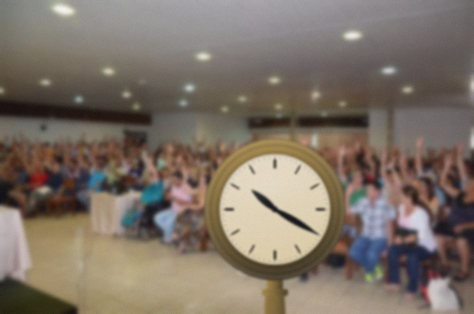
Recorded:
10.20
